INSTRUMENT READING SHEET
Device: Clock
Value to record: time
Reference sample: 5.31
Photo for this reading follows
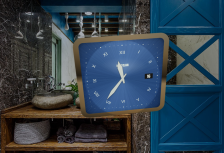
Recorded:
11.36
